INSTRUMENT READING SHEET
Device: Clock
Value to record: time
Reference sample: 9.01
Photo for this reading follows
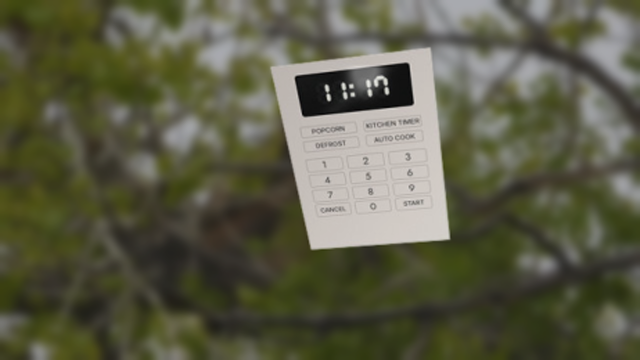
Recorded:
11.17
